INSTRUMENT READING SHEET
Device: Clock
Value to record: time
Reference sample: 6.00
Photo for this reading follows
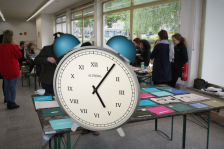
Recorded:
5.06
